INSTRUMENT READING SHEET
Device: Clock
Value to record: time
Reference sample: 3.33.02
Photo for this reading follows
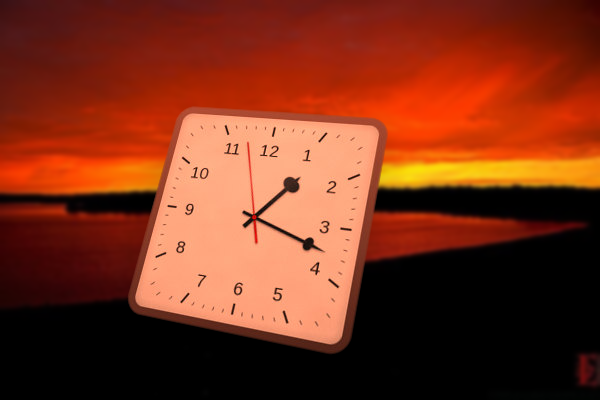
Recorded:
1.17.57
